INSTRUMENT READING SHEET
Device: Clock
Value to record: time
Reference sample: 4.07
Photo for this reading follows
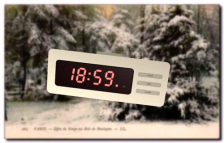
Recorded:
18.59
